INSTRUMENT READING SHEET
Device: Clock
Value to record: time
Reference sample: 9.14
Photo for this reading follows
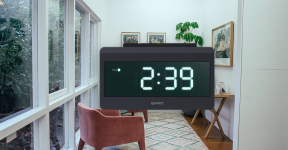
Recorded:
2.39
